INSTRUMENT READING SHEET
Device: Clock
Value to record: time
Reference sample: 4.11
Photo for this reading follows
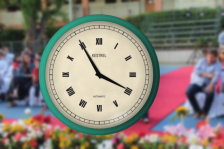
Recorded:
3.55
